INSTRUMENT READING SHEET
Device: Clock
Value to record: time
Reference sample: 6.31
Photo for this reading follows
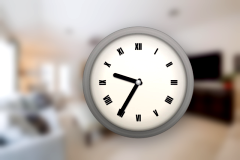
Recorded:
9.35
